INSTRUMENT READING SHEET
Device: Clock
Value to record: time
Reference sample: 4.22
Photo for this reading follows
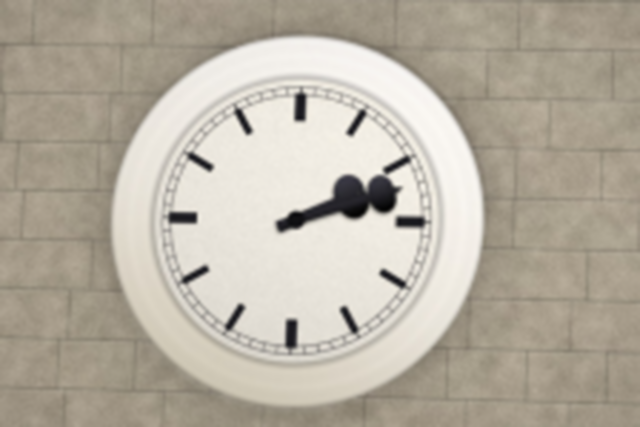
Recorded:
2.12
